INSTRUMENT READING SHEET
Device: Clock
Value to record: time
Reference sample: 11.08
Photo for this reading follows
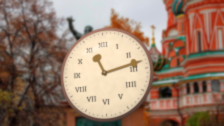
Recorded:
11.13
